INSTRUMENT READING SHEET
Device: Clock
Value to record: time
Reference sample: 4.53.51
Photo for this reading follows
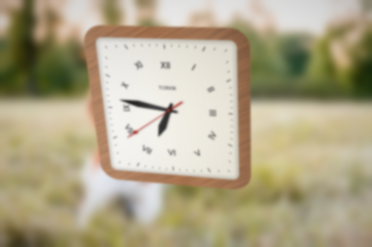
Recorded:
6.46.39
